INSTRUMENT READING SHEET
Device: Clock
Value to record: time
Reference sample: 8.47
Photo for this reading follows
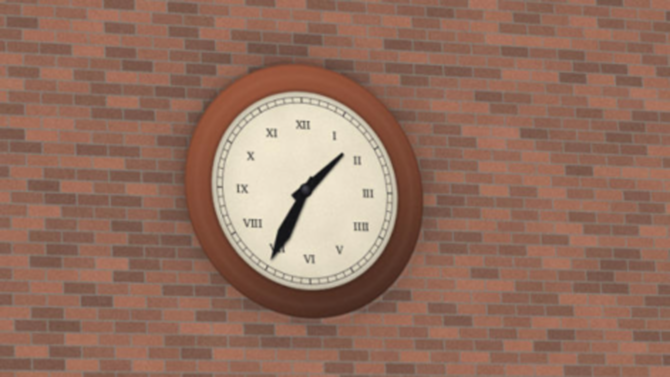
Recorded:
1.35
